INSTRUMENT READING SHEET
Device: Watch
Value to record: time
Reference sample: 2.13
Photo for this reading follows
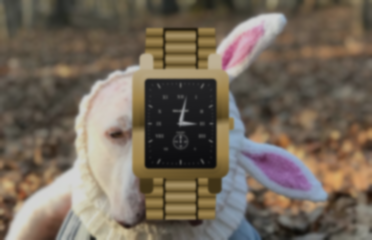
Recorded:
3.02
